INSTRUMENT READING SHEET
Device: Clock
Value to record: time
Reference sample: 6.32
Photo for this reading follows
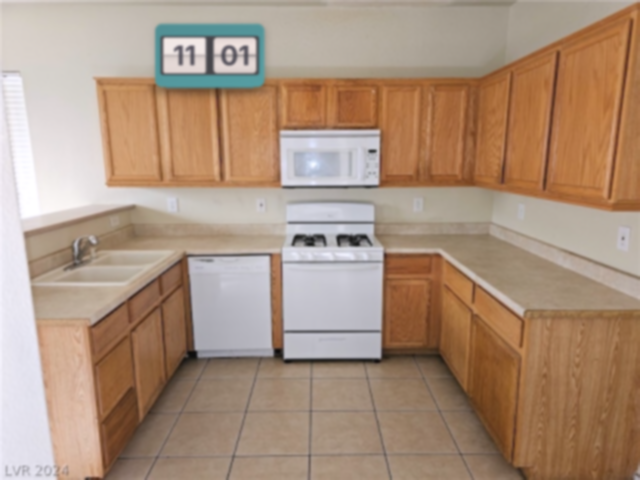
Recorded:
11.01
